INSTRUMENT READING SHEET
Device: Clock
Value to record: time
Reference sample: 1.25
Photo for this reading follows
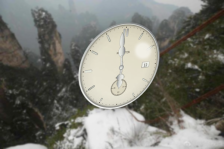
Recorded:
5.59
